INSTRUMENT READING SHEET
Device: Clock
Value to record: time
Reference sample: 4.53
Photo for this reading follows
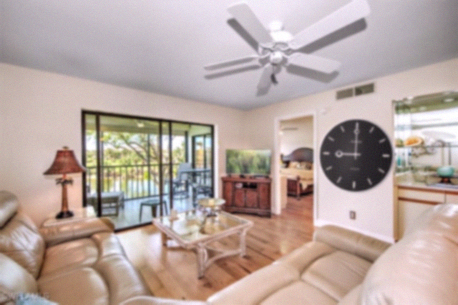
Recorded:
9.00
